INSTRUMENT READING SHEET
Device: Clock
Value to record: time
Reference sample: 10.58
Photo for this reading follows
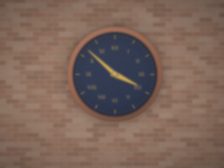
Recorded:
3.52
